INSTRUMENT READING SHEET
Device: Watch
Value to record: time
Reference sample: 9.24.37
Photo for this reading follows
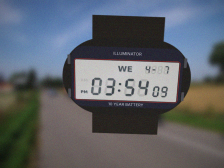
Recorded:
3.54.09
